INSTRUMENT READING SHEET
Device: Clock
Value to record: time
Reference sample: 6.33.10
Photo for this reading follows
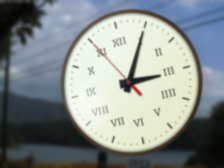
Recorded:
3.04.55
